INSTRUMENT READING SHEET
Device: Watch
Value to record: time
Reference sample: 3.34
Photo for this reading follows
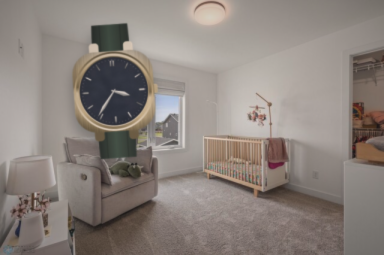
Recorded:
3.36
